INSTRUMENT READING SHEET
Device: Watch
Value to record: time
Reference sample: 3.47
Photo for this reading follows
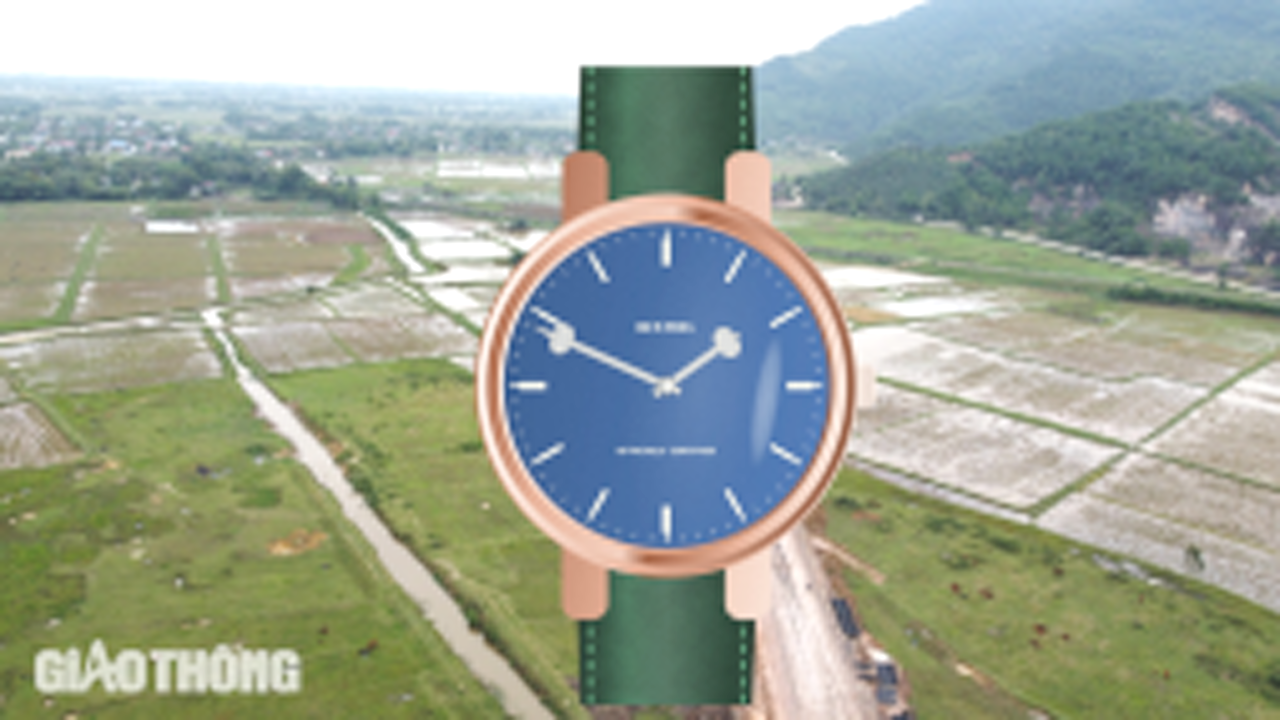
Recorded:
1.49
